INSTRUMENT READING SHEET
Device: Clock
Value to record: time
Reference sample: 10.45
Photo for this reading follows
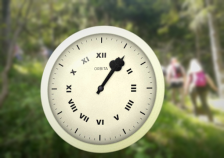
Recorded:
1.06
